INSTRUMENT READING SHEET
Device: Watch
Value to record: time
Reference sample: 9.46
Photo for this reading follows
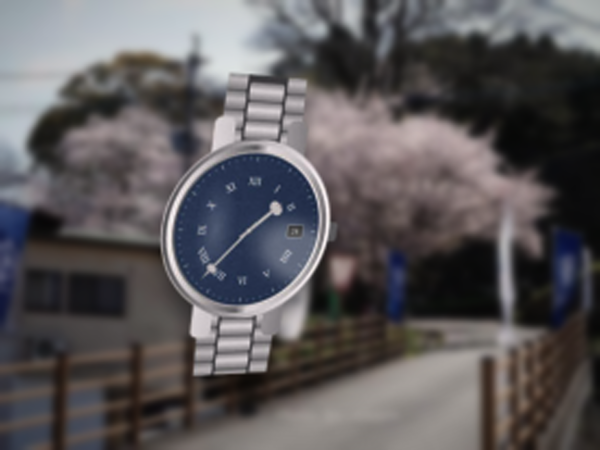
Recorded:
1.37
